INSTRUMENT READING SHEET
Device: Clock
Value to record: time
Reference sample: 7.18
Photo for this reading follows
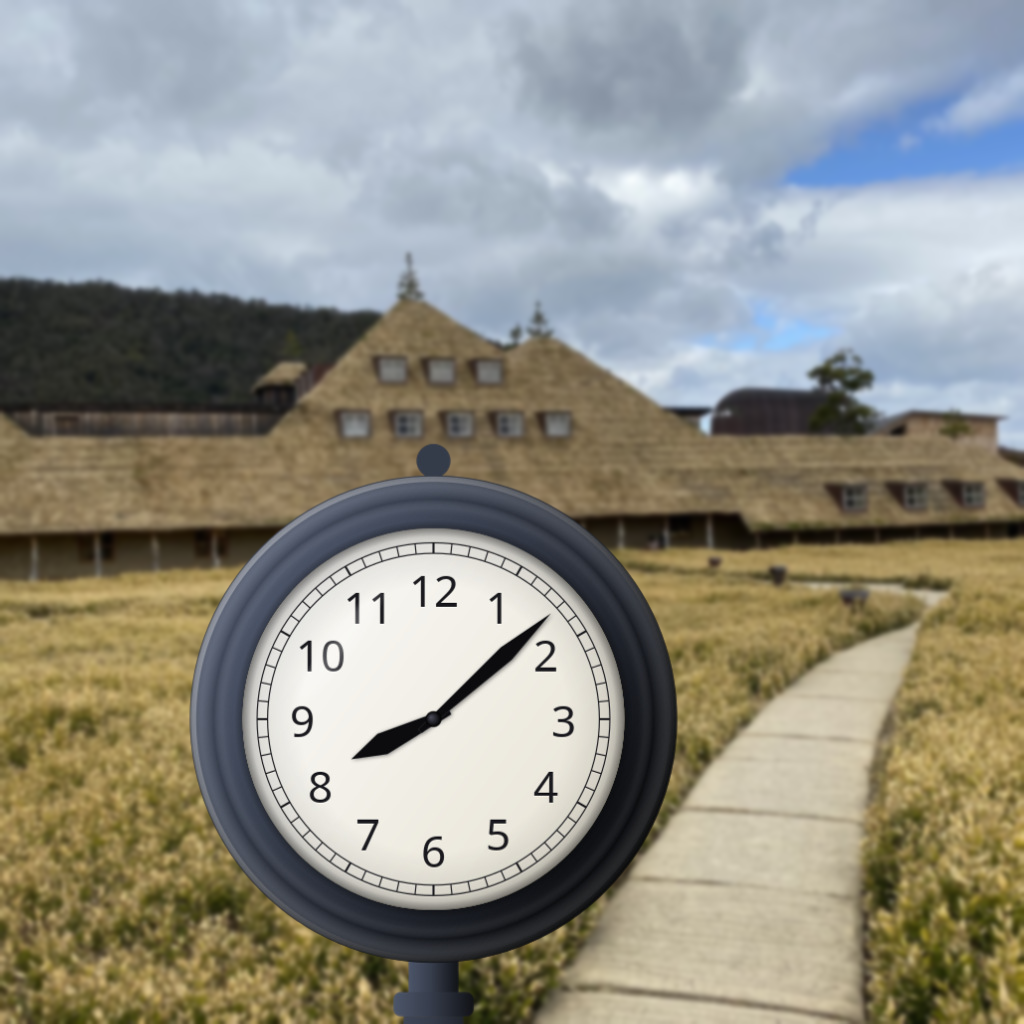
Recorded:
8.08
